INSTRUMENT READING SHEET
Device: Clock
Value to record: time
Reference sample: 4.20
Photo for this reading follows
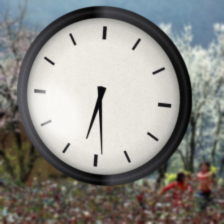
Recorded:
6.29
